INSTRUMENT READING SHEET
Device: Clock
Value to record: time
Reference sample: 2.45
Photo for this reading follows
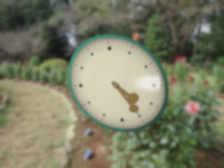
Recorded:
4.25
